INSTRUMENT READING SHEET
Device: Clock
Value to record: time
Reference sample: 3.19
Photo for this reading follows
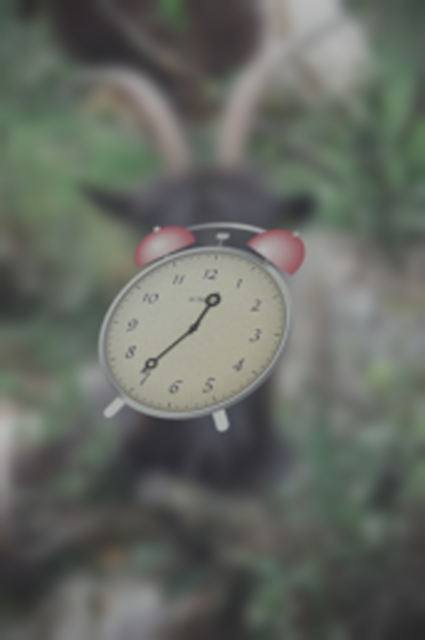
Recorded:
12.36
